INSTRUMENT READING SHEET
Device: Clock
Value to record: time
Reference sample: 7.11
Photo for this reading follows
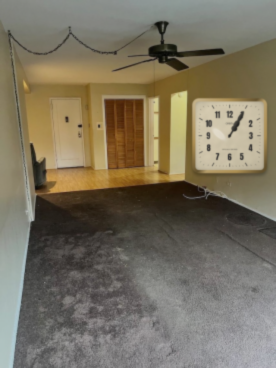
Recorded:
1.05
